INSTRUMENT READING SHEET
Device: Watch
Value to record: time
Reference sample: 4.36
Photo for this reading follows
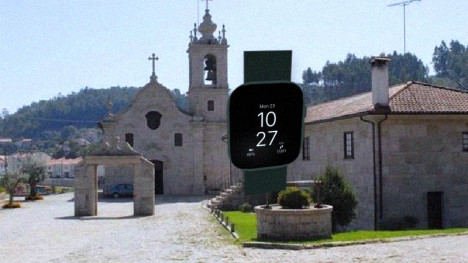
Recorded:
10.27
